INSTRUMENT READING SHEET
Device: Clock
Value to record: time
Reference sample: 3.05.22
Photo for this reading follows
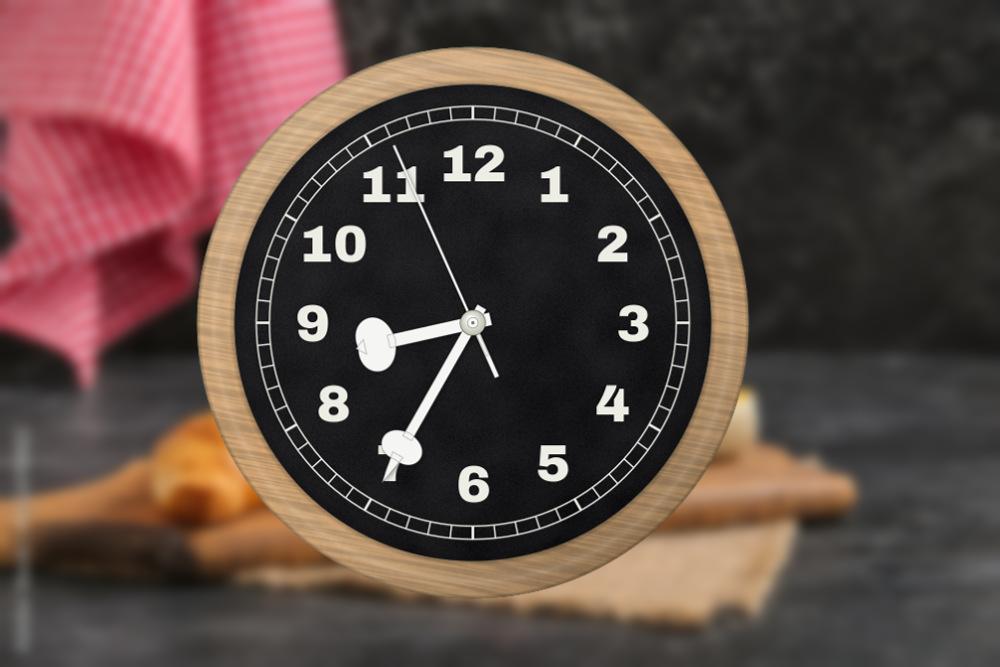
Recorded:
8.34.56
